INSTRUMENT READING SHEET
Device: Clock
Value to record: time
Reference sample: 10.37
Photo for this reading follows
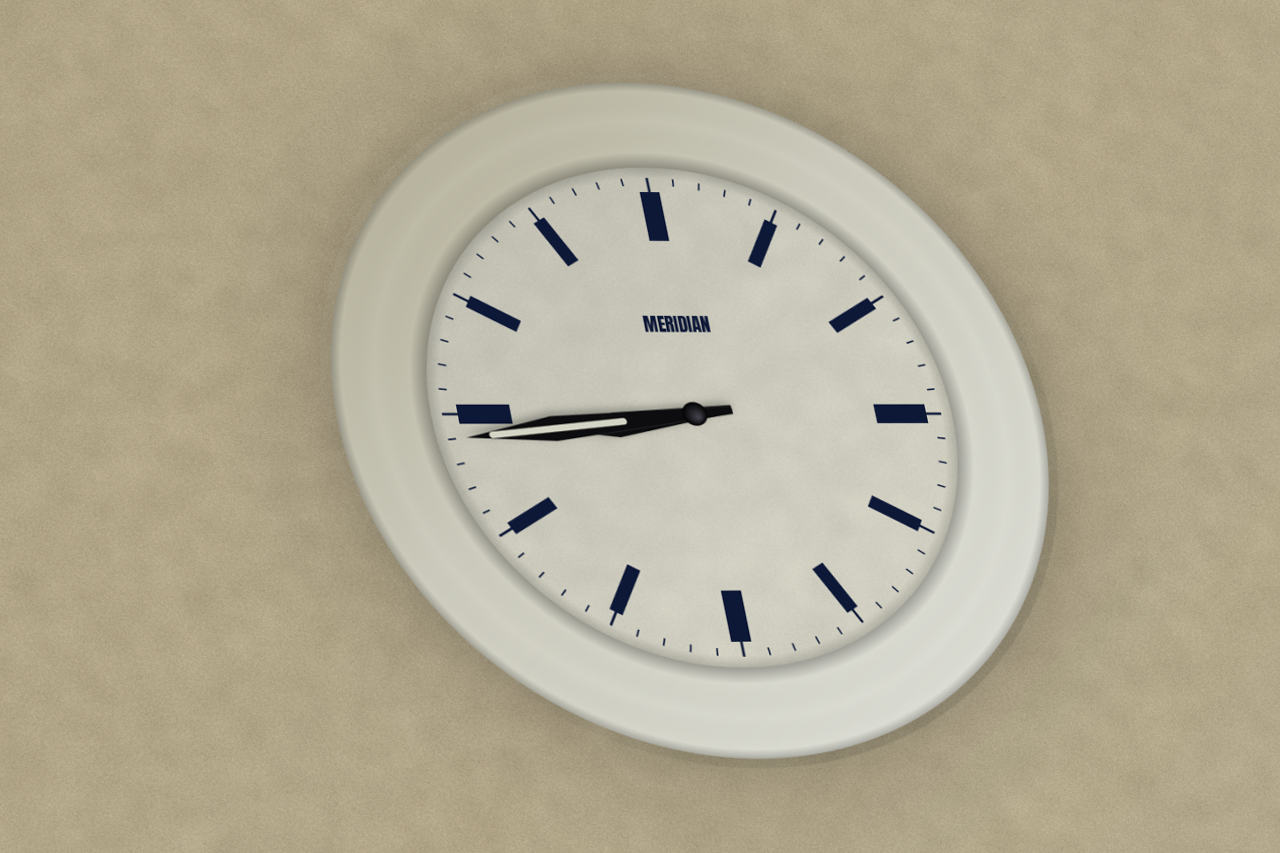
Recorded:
8.44
